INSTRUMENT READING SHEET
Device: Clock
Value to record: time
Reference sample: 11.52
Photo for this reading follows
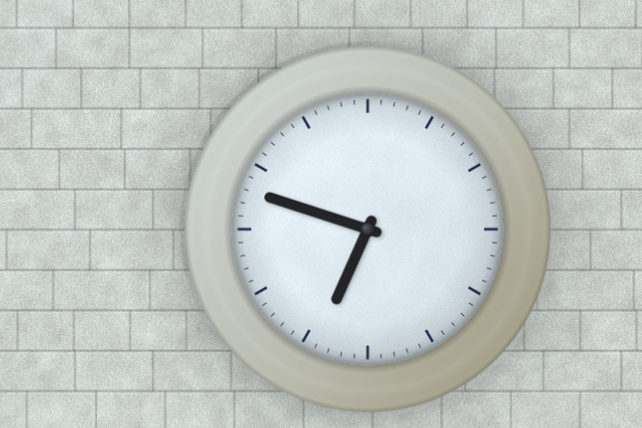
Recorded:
6.48
